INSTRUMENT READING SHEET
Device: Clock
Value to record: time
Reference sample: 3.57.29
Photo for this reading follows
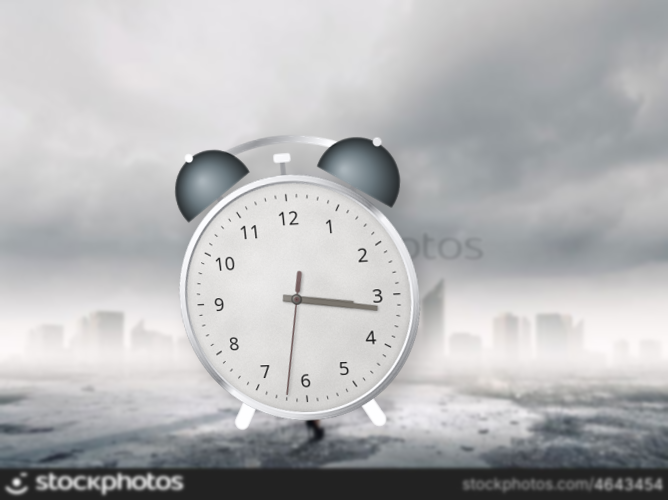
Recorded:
3.16.32
